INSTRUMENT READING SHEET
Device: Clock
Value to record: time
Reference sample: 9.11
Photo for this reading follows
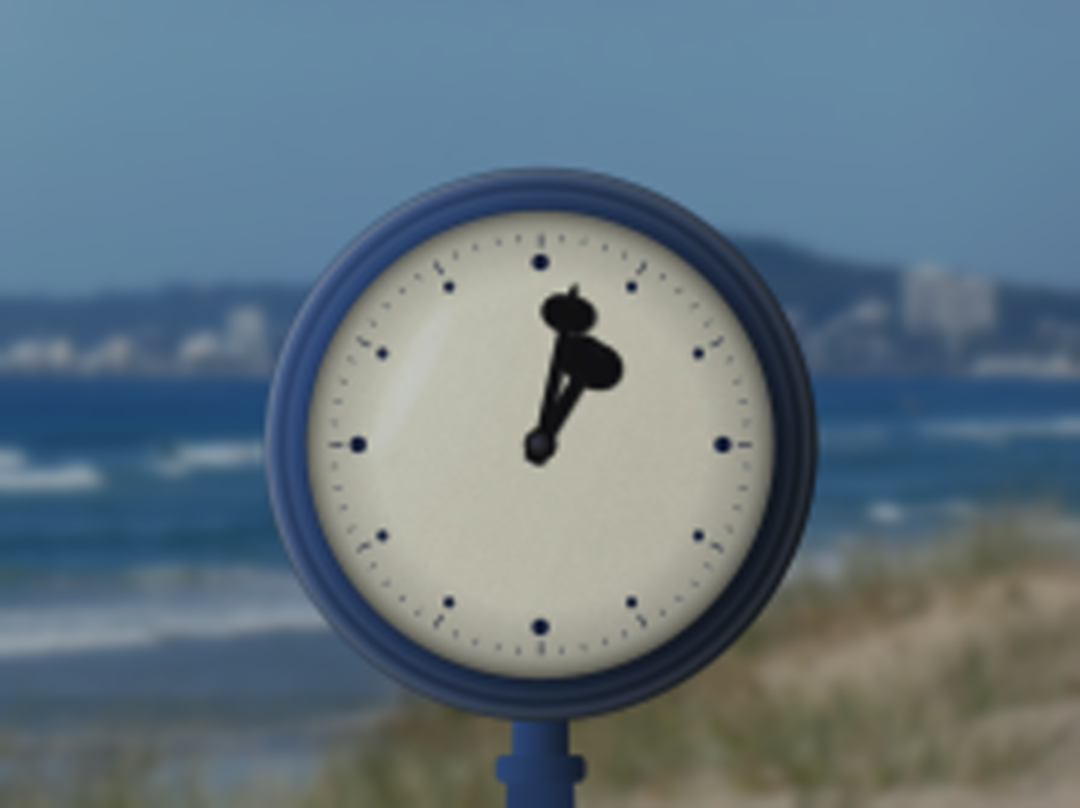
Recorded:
1.02
